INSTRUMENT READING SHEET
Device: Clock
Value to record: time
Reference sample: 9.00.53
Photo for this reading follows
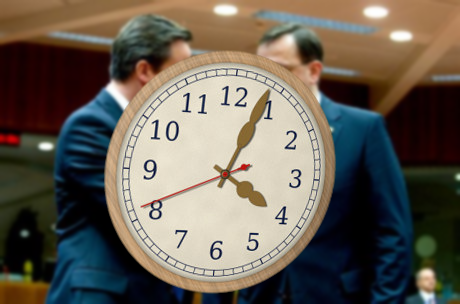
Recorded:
4.03.41
